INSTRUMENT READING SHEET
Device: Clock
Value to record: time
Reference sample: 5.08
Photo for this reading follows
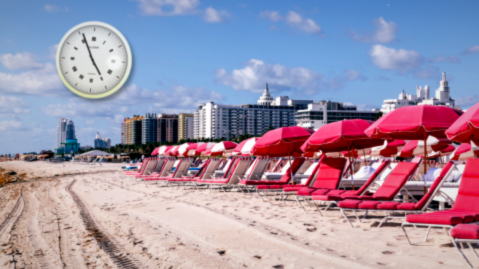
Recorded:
4.56
